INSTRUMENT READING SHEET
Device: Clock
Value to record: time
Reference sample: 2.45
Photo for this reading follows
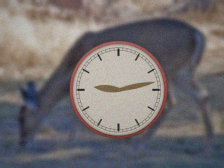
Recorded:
9.13
